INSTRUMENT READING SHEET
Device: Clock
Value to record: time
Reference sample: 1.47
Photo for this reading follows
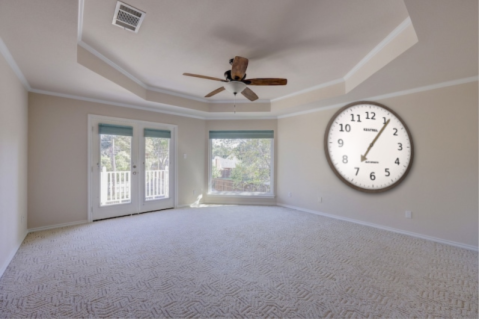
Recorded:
7.06
